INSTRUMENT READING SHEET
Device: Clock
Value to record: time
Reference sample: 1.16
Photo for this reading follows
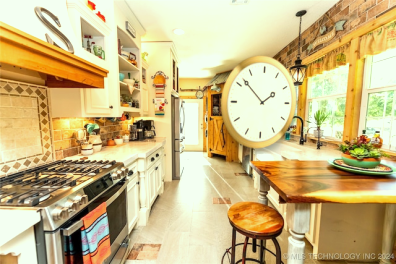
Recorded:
1.52
